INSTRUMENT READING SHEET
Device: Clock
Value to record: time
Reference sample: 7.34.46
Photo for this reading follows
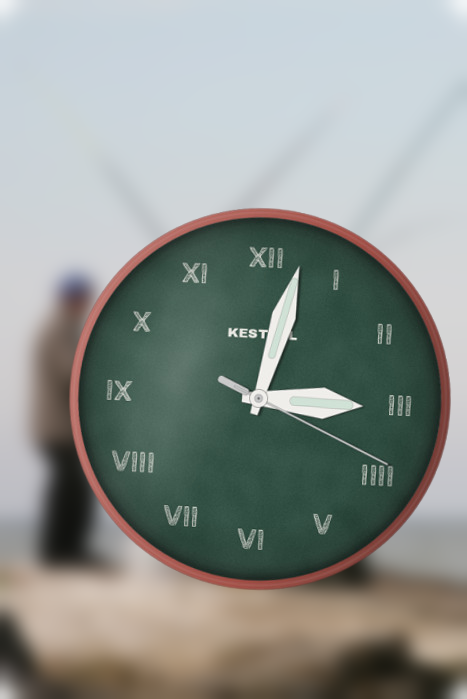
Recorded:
3.02.19
